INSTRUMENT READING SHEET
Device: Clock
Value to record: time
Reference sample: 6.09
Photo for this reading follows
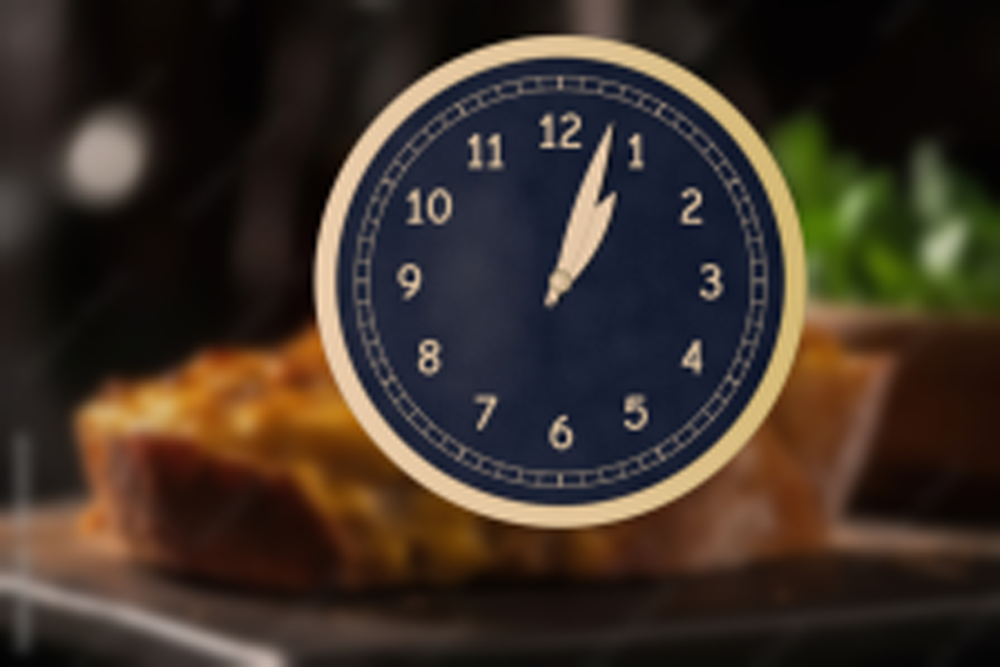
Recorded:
1.03
